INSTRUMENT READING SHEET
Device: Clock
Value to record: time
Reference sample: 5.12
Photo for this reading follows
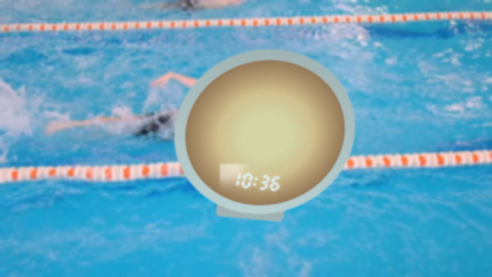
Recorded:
10.36
